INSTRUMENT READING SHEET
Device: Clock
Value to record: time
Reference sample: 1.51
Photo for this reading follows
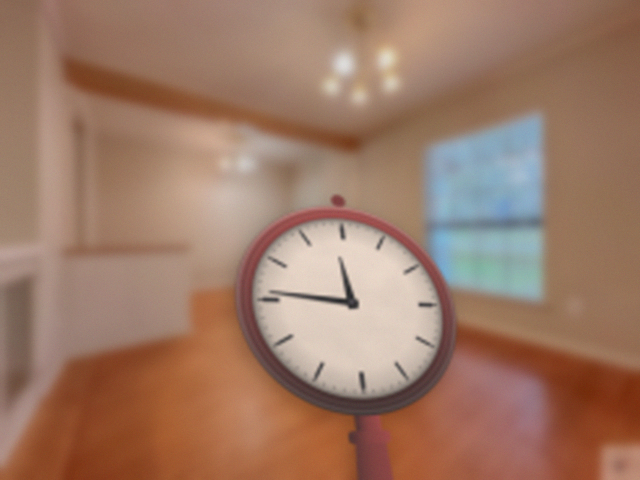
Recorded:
11.46
